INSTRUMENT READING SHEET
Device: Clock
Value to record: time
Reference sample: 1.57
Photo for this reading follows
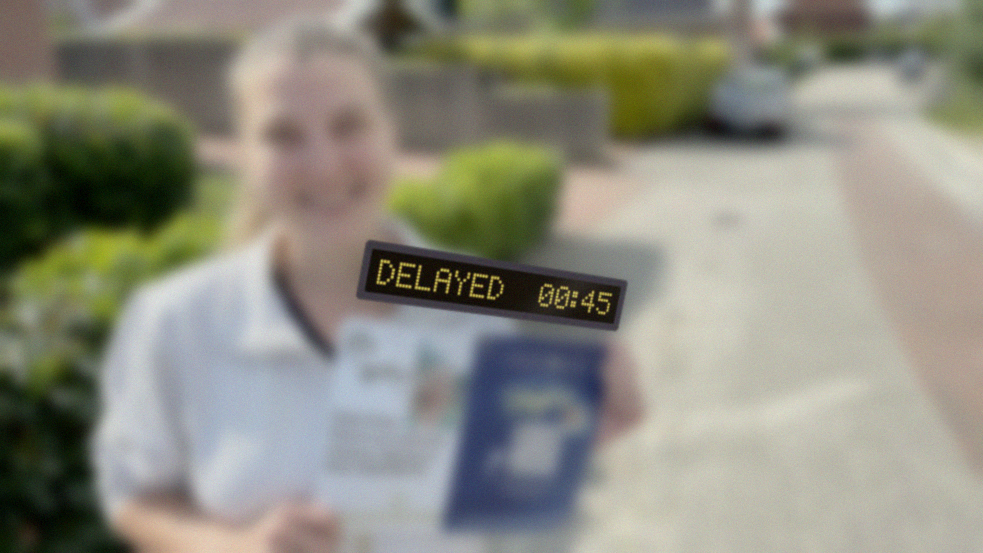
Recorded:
0.45
